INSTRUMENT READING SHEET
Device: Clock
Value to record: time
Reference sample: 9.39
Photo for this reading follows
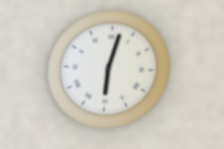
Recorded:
6.02
